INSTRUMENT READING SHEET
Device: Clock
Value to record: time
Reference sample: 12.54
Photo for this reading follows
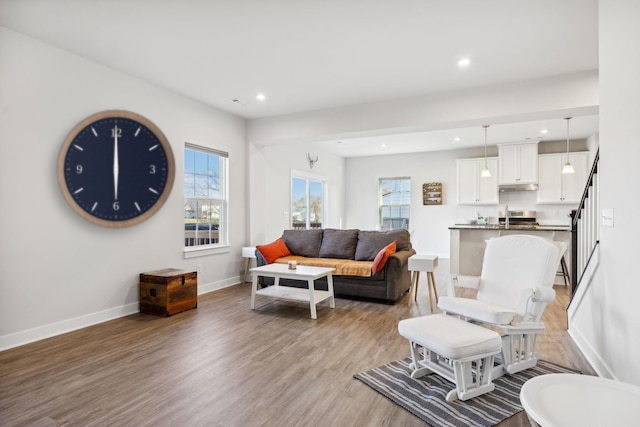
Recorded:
6.00
